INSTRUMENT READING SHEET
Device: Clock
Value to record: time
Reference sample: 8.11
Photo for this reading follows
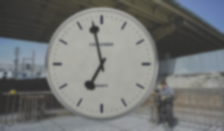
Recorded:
6.58
